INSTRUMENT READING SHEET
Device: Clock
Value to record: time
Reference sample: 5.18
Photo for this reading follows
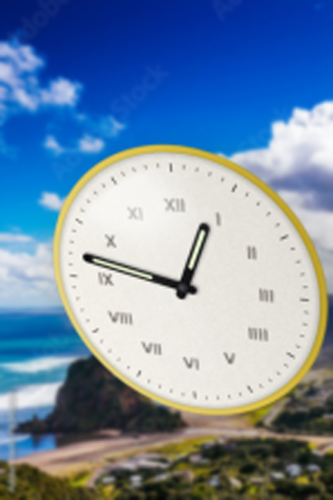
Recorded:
12.47
